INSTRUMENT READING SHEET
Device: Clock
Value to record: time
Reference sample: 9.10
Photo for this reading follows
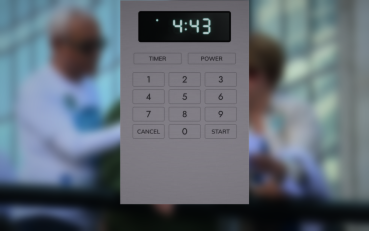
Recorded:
4.43
